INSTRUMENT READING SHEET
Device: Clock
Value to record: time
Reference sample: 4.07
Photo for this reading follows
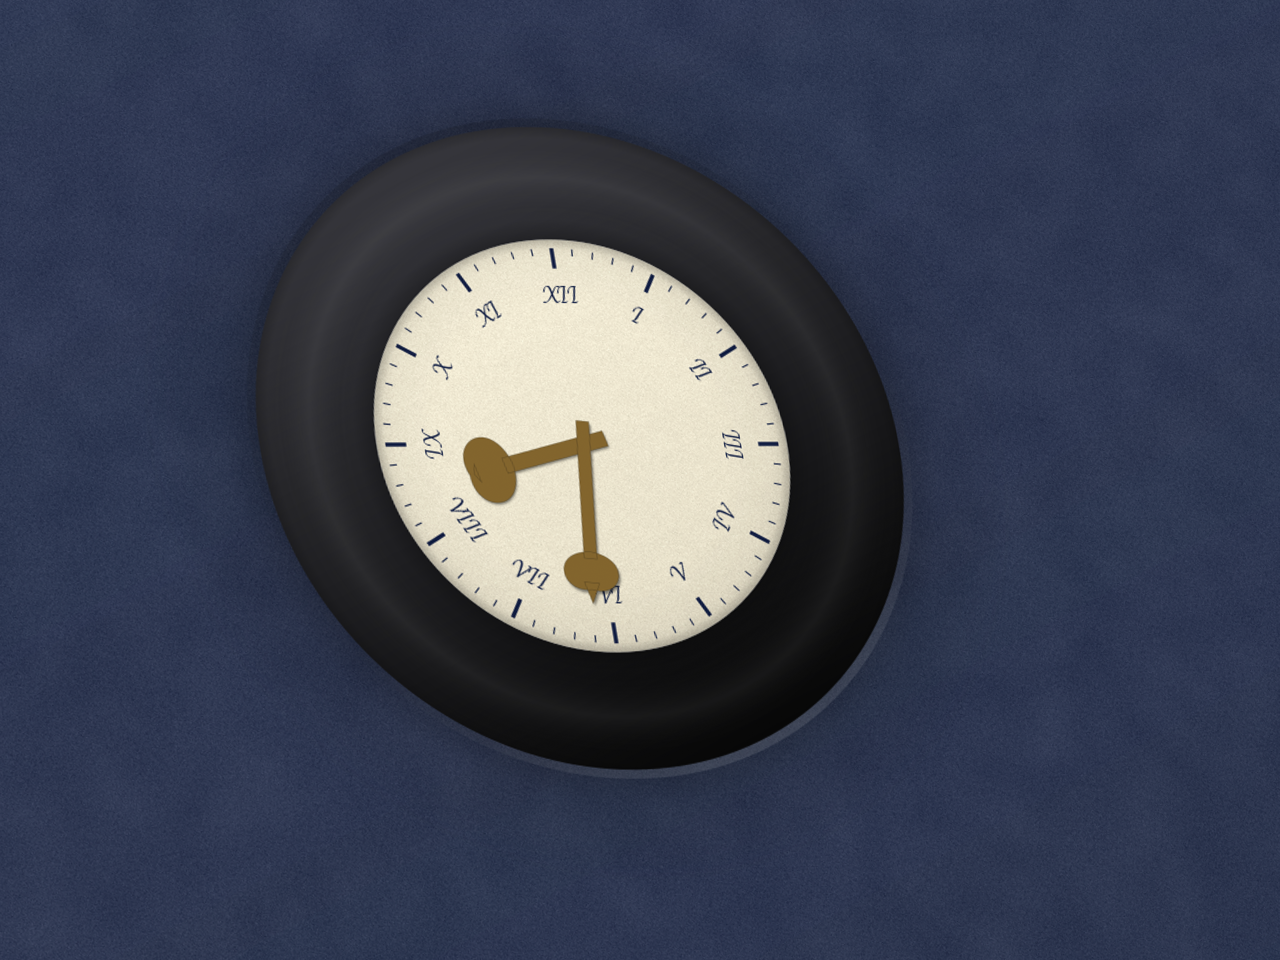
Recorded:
8.31
